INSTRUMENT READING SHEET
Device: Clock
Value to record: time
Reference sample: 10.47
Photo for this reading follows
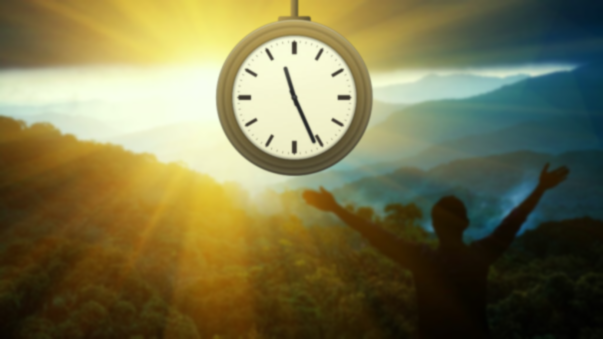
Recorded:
11.26
